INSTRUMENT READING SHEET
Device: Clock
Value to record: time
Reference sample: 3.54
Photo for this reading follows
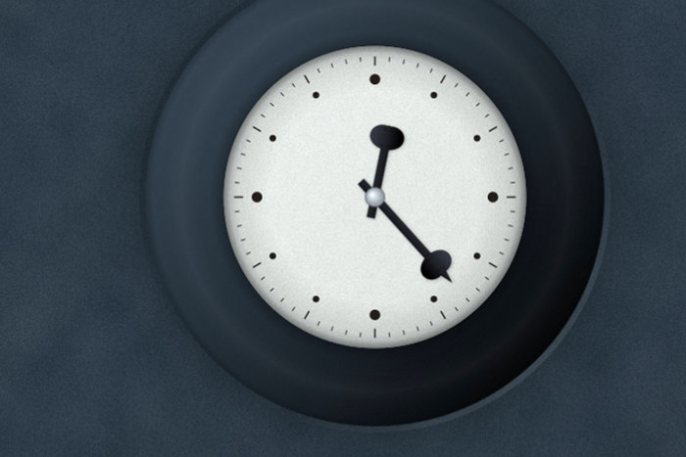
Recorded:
12.23
